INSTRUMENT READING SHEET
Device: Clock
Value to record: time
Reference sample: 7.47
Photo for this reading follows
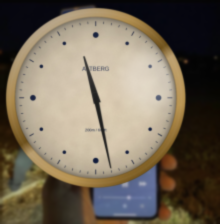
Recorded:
11.28
